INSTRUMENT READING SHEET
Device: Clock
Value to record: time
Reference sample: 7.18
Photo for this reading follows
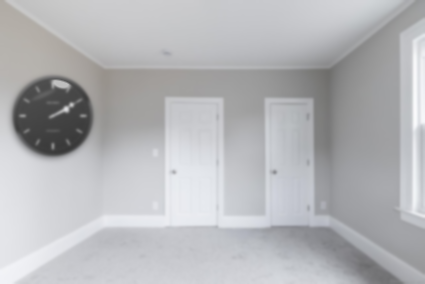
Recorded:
2.10
